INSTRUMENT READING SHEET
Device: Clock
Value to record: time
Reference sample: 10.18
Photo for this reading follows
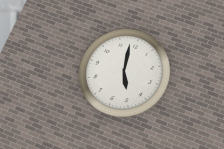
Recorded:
4.58
